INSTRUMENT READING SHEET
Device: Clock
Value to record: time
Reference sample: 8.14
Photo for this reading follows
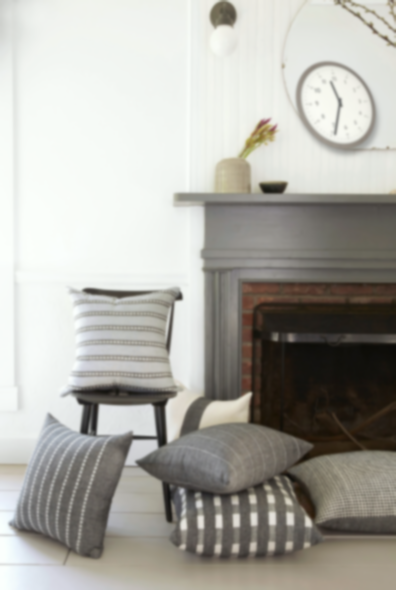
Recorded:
11.34
